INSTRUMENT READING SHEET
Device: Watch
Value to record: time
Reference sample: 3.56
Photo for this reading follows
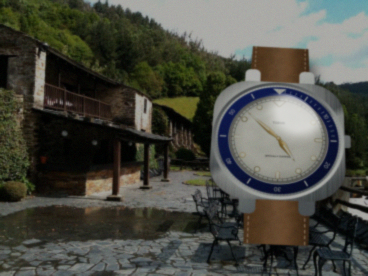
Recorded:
4.52
